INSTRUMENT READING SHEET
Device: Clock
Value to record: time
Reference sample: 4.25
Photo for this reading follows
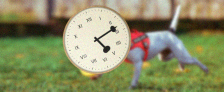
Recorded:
5.13
